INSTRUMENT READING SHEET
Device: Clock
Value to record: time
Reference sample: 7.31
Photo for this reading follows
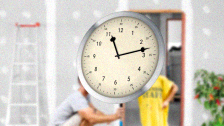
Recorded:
11.13
